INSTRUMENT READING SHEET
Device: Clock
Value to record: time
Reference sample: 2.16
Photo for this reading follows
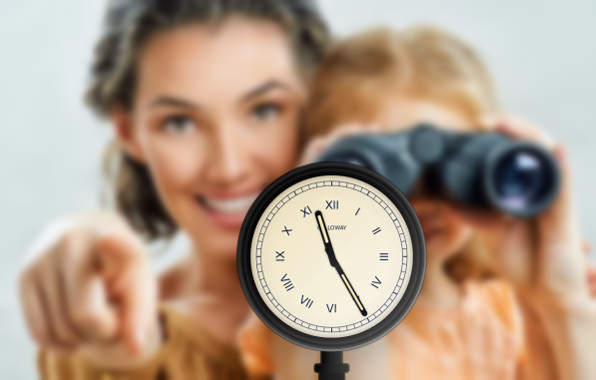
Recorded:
11.25
